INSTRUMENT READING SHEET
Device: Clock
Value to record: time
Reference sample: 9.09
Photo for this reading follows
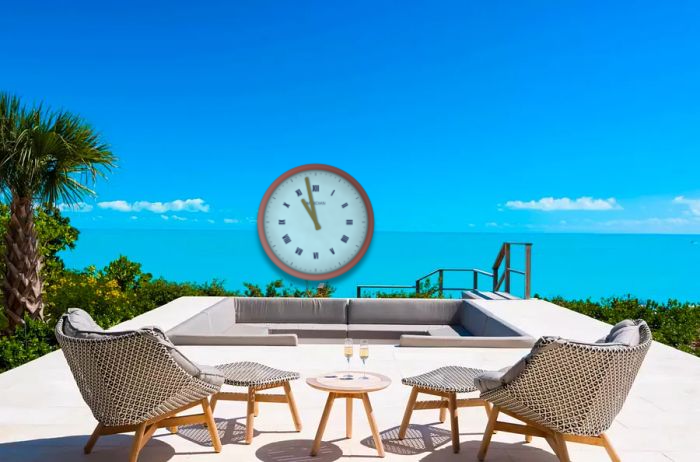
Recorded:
10.58
